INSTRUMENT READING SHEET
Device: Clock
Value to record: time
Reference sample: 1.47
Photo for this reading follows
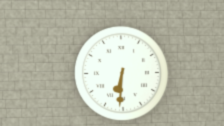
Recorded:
6.31
